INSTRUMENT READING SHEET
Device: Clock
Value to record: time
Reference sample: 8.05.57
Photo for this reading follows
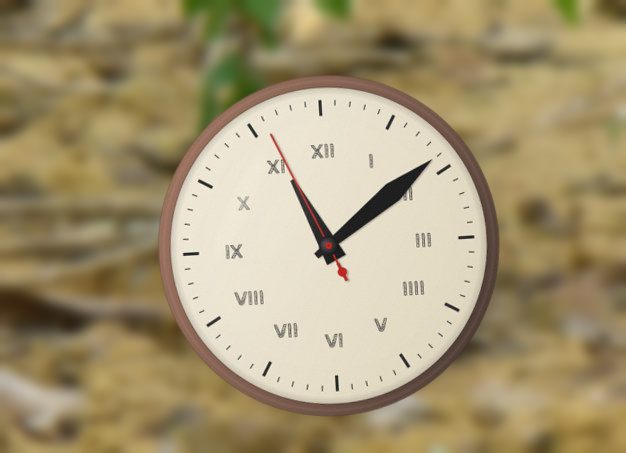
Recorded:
11.08.56
